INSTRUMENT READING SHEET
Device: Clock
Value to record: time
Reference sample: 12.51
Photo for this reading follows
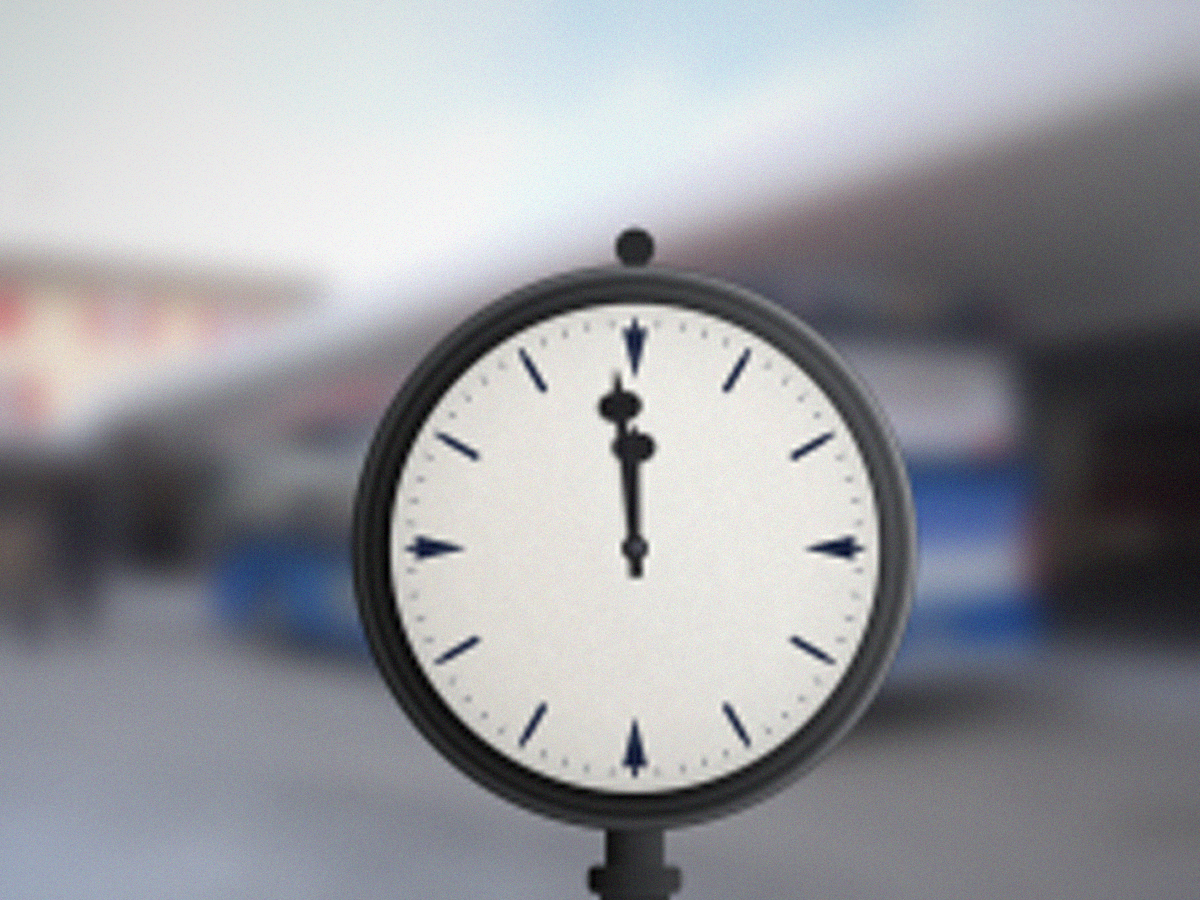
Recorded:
11.59
